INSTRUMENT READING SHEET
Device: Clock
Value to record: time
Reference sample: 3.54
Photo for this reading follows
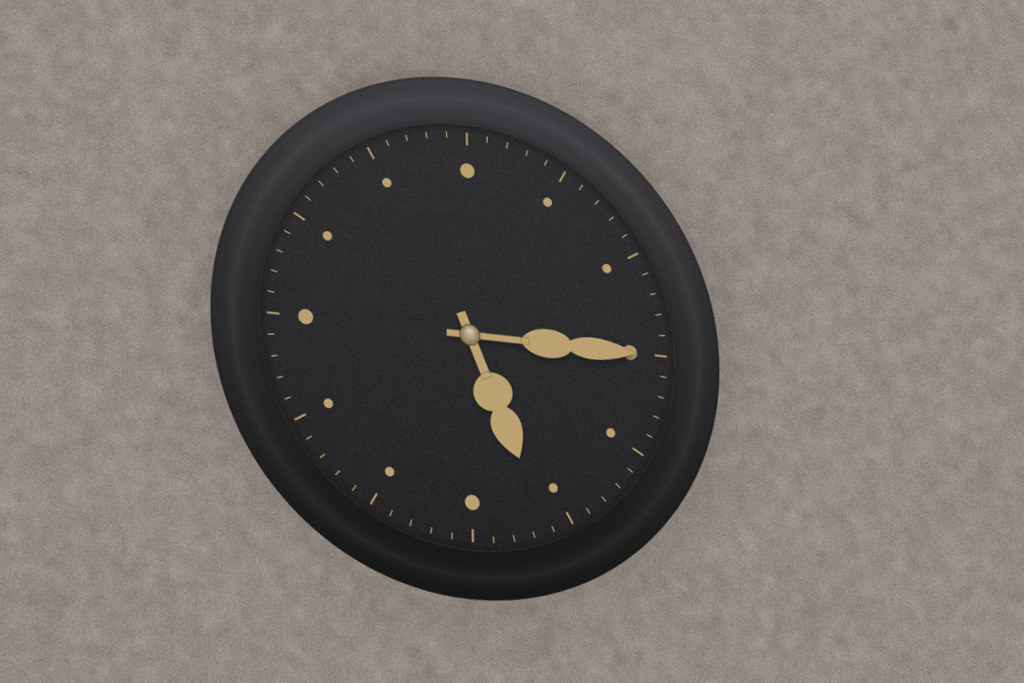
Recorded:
5.15
